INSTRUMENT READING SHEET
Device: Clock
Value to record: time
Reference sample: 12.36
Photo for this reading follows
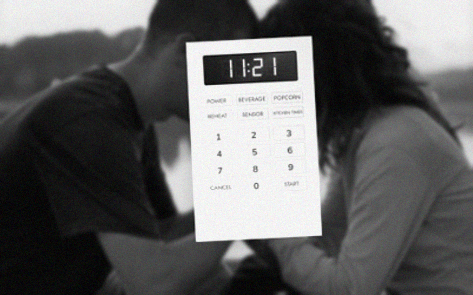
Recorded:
11.21
